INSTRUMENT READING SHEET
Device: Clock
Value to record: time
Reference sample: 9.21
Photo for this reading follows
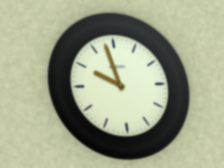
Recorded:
9.58
